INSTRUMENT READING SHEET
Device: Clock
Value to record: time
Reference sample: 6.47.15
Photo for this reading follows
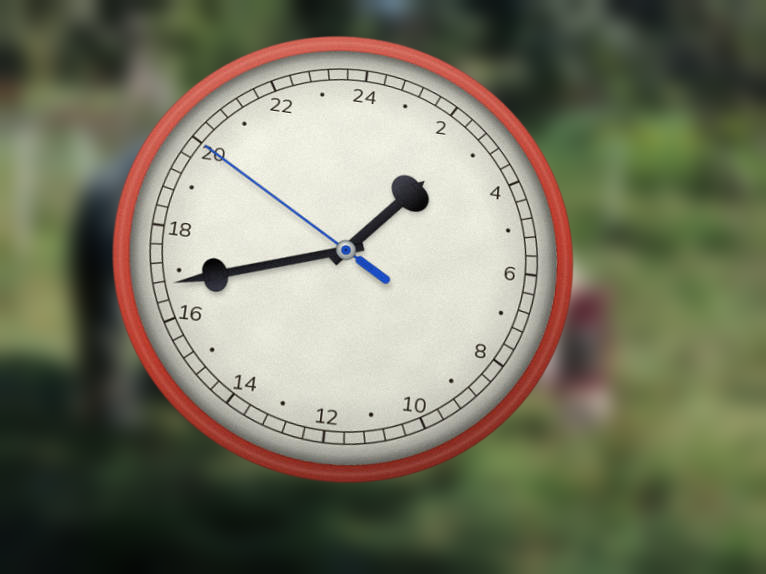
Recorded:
2.41.50
